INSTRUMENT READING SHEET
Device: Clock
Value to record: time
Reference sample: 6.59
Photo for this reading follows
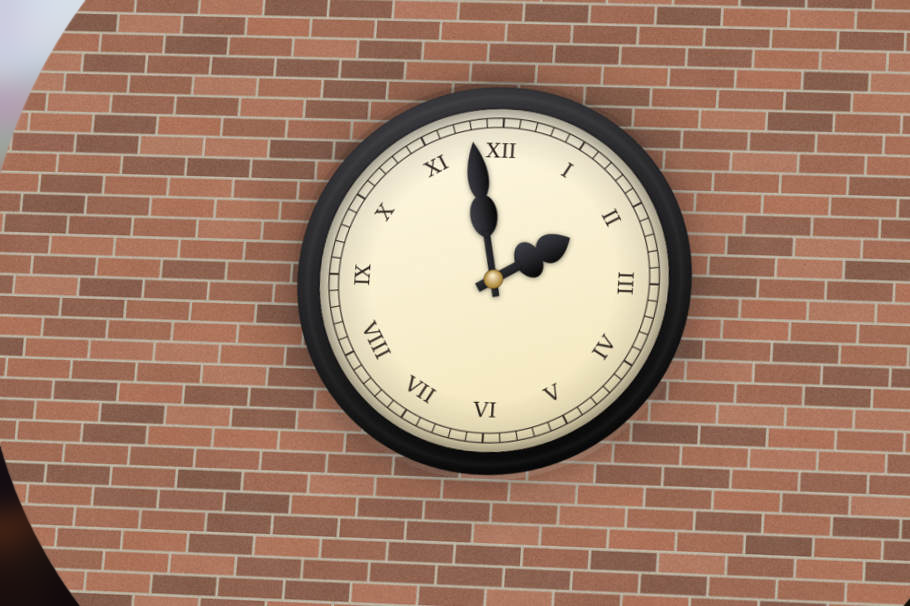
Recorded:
1.58
